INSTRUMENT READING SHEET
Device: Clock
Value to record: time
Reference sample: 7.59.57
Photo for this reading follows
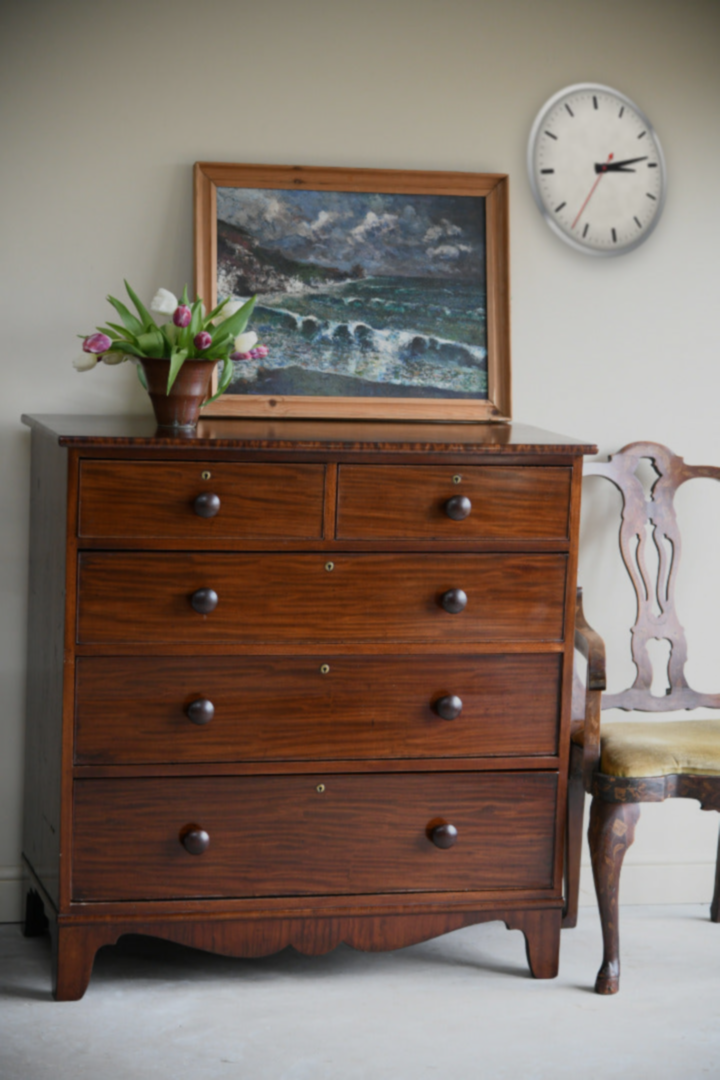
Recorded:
3.13.37
